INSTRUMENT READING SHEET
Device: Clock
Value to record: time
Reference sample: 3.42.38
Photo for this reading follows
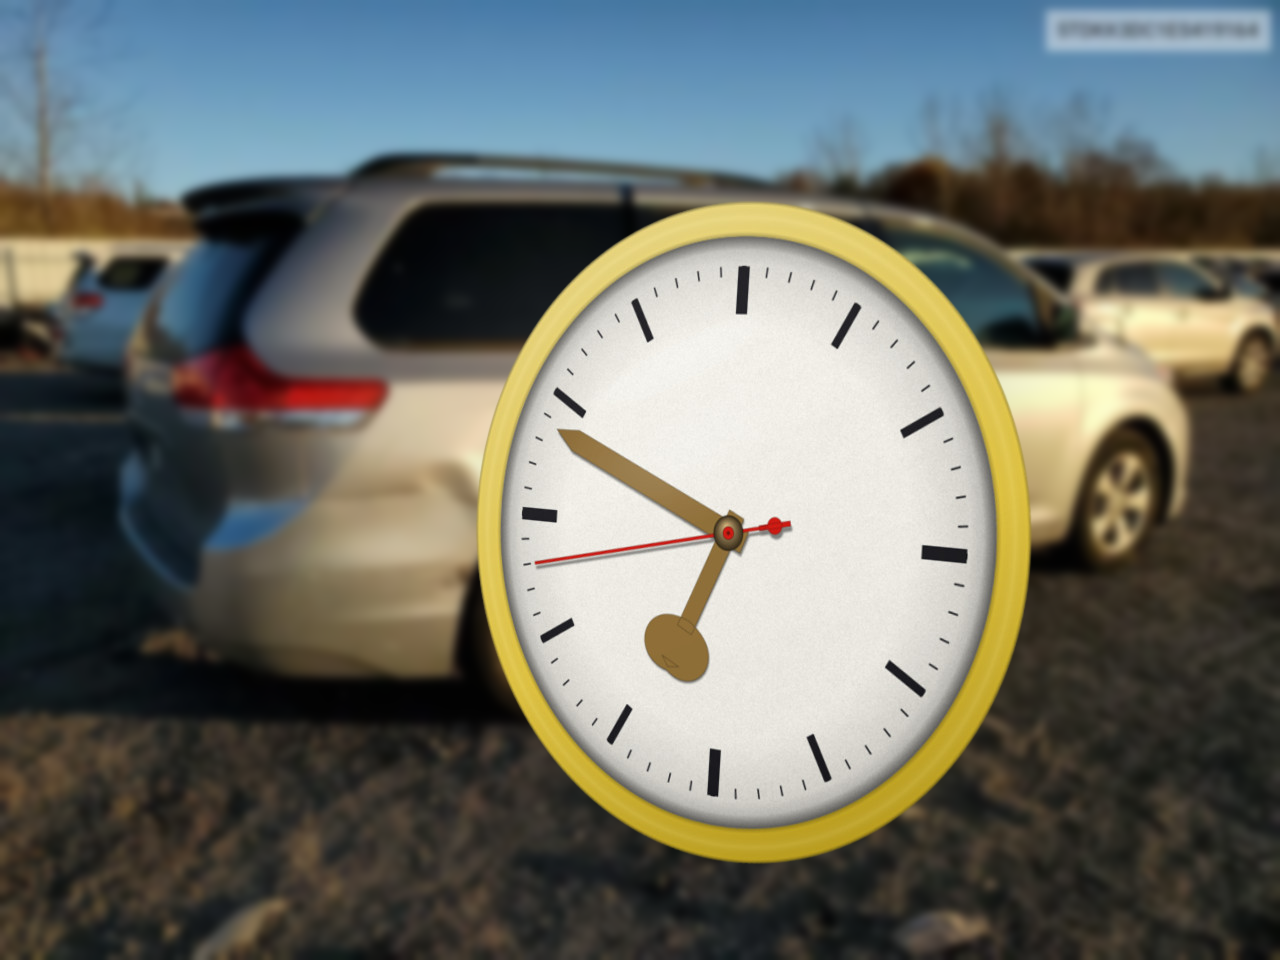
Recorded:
6.48.43
